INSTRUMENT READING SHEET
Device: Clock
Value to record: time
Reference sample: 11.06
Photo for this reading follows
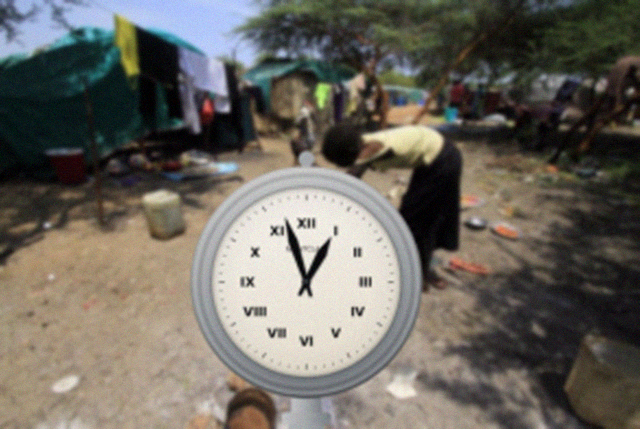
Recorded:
12.57
